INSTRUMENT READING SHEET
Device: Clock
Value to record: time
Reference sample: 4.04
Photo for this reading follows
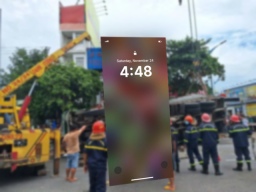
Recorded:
4.48
